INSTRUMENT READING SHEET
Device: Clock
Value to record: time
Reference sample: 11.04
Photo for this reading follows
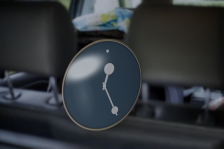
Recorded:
12.25
